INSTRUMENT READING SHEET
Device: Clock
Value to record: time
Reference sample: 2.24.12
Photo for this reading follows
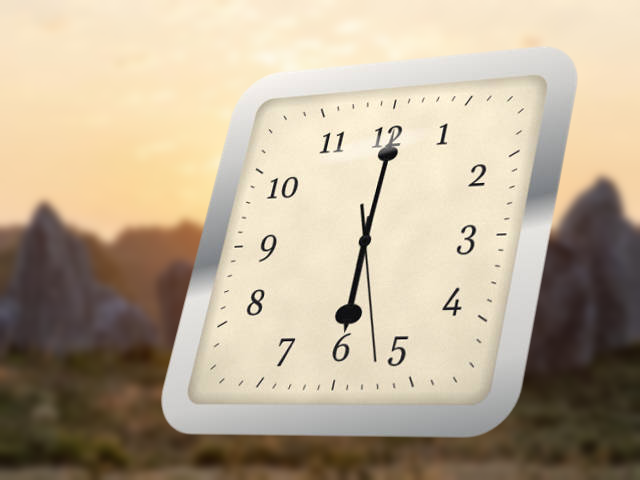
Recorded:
6.00.27
